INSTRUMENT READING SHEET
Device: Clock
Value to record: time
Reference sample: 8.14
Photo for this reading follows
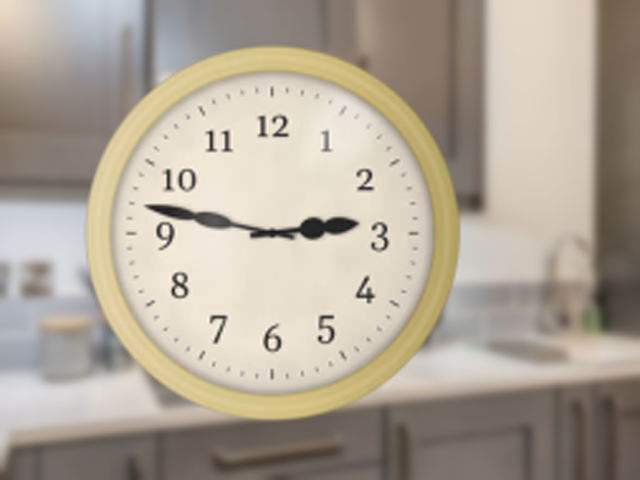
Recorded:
2.47
